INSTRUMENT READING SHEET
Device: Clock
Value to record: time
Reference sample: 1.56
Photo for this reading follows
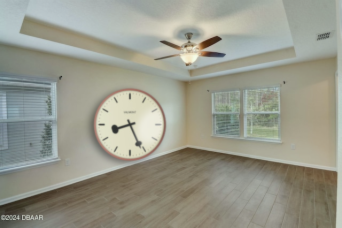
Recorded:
8.26
